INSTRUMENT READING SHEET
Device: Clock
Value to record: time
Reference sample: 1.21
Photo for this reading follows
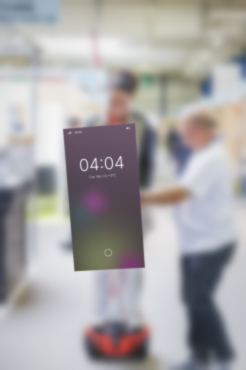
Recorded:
4.04
